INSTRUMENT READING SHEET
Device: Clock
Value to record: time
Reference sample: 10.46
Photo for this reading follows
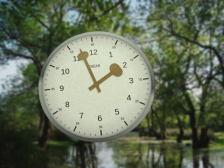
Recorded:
1.57
